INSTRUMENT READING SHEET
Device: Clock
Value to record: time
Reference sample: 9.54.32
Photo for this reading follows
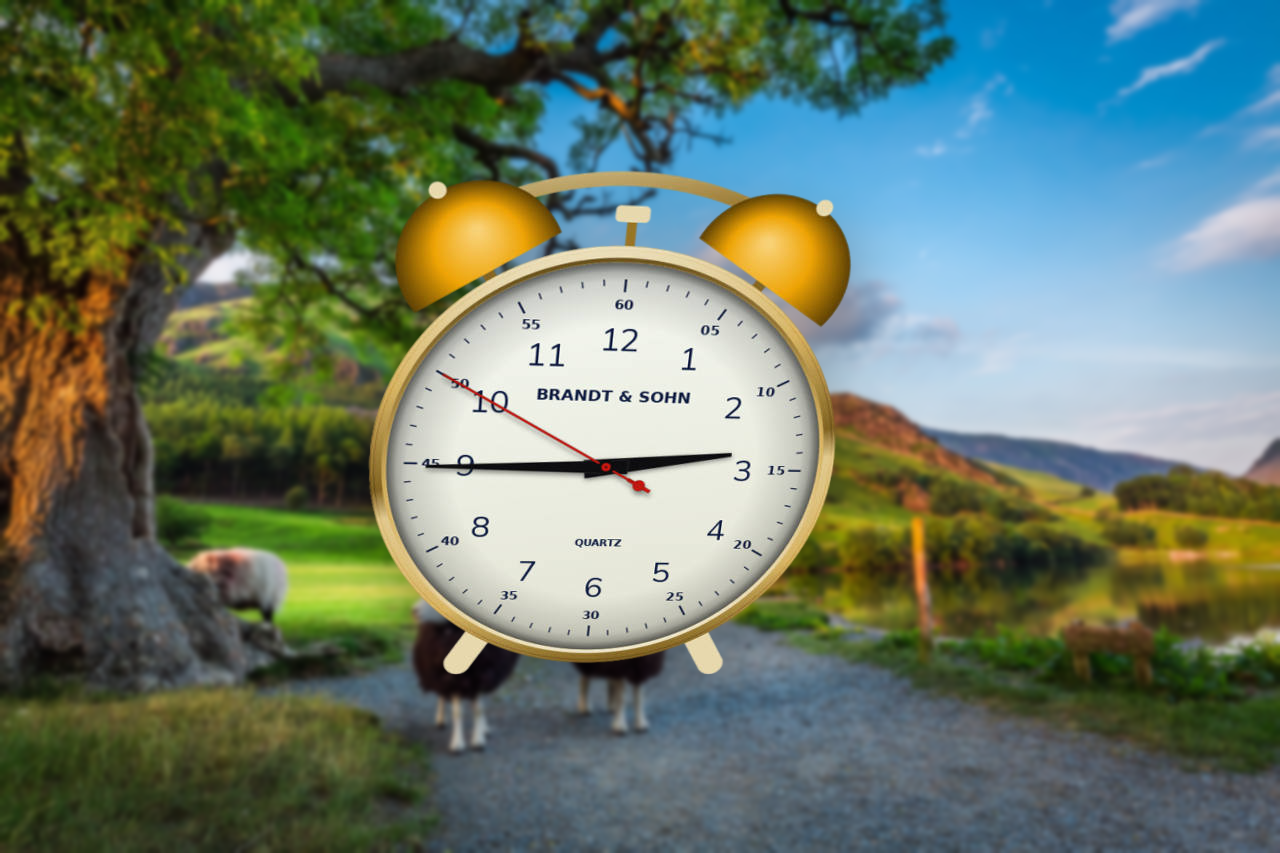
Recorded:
2.44.50
